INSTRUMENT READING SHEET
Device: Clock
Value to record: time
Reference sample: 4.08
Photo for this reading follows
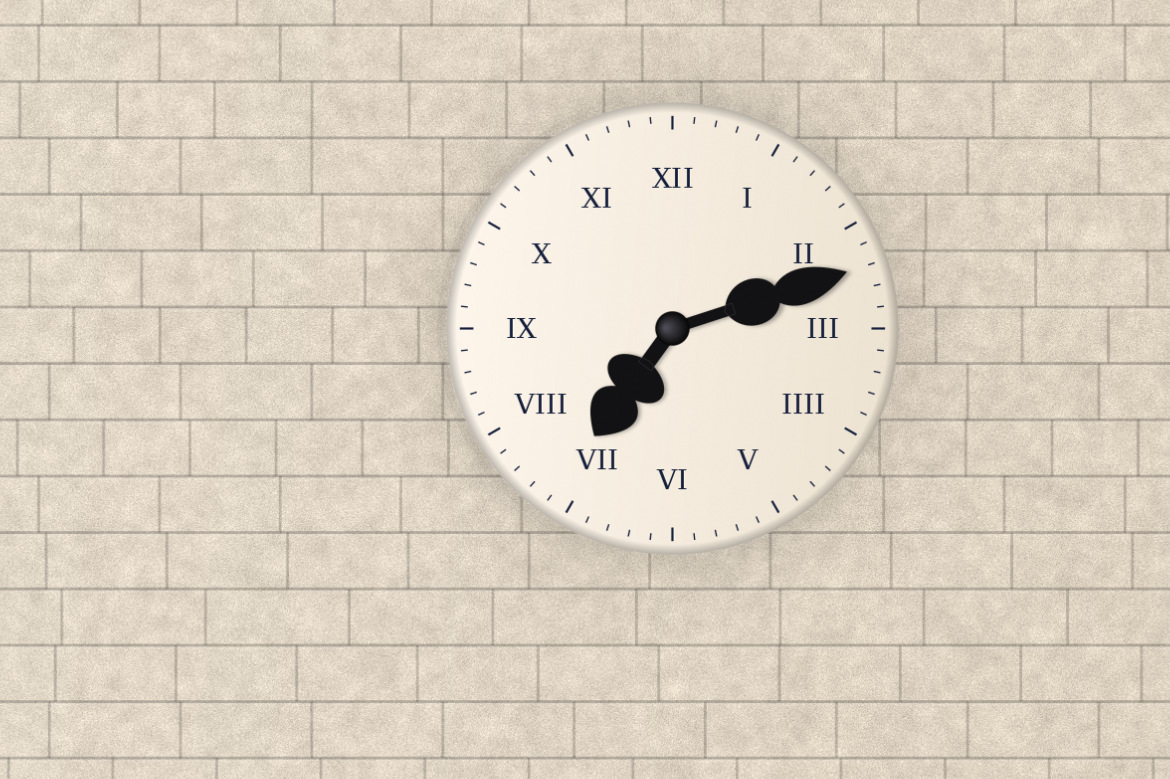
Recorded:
7.12
